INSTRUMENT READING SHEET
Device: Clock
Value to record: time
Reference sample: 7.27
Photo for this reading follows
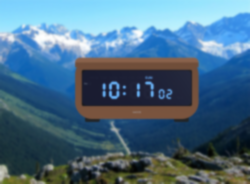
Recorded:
10.17
